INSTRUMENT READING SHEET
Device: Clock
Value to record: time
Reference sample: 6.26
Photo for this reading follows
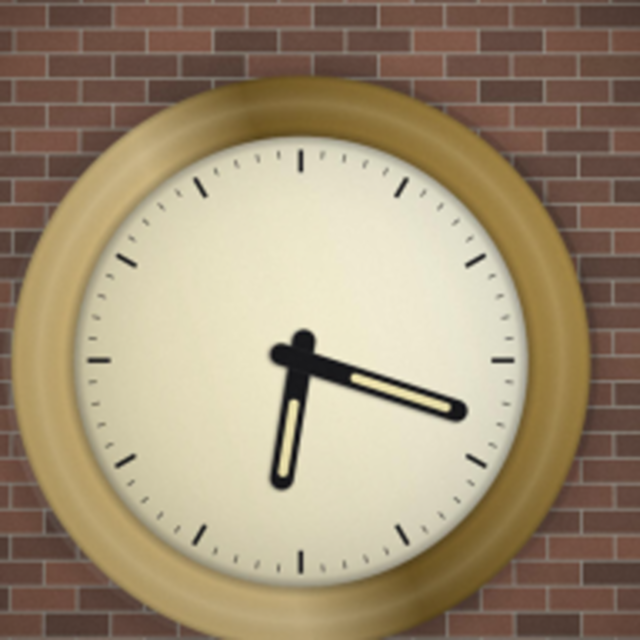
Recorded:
6.18
